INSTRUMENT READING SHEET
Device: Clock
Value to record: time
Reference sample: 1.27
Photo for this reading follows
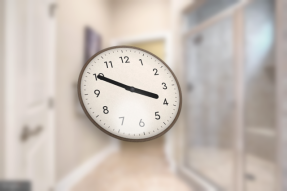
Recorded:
3.50
